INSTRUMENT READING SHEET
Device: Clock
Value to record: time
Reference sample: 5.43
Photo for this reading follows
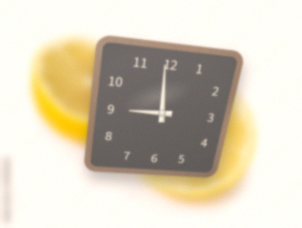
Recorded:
8.59
